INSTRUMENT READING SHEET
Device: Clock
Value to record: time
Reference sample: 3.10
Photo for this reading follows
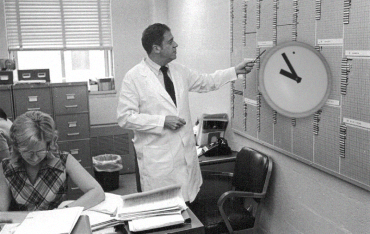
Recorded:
9.56
